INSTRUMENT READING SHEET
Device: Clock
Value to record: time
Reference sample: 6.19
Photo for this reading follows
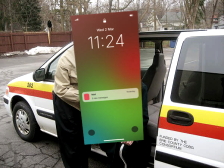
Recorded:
11.24
